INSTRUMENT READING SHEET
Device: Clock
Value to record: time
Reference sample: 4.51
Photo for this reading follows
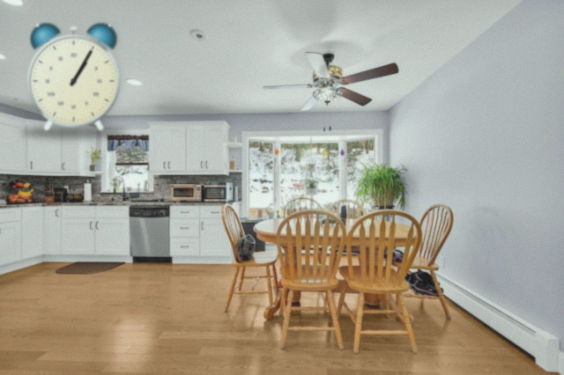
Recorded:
1.05
